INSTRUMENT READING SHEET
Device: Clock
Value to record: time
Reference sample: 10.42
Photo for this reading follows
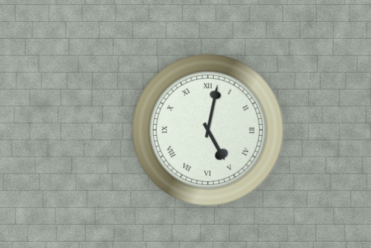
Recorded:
5.02
